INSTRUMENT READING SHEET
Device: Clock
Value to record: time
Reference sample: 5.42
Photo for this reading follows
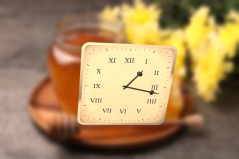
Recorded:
1.17
